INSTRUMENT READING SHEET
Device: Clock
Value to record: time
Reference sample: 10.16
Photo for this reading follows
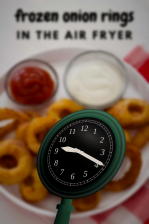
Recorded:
9.19
